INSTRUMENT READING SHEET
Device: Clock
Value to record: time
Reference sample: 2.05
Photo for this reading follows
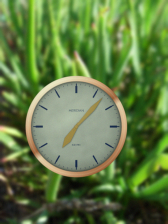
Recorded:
7.07
